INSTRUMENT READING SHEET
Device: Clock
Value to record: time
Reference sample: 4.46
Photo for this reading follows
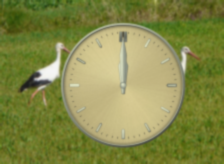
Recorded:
12.00
